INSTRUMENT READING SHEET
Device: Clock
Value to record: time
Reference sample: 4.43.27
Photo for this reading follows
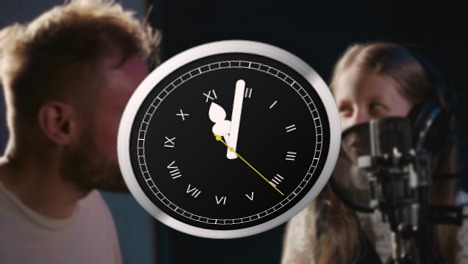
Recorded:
10.59.21
